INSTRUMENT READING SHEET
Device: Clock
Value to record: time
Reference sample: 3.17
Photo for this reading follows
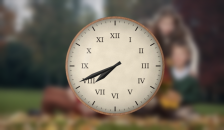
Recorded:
7.41
